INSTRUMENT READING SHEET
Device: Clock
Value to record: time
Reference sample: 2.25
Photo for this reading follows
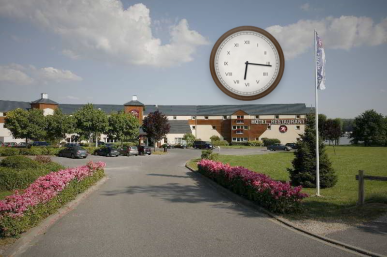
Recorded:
6.16
